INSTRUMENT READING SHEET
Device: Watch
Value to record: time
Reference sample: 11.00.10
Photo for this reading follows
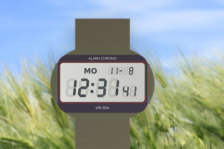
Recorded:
12.31.41
